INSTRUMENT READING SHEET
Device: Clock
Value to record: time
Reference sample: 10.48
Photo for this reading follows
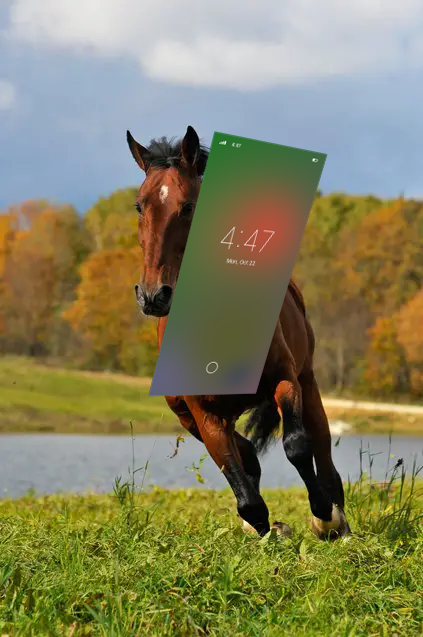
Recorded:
4.47
